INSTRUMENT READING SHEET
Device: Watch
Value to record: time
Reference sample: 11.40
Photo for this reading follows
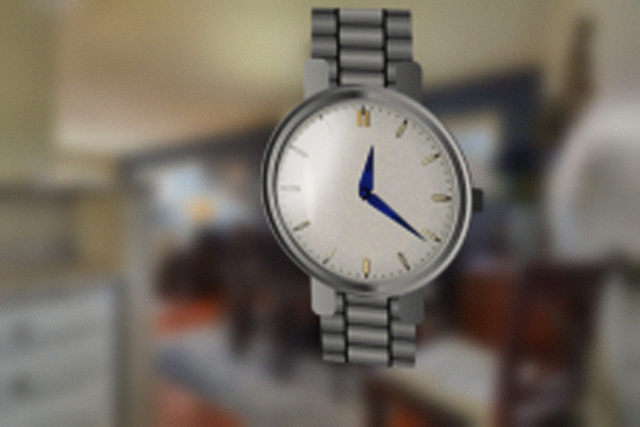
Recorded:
12.21
